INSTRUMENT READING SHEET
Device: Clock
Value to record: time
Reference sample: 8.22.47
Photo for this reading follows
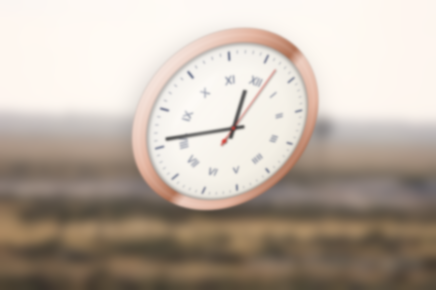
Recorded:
11.41.02
